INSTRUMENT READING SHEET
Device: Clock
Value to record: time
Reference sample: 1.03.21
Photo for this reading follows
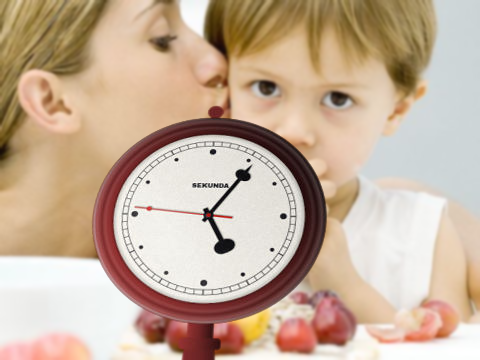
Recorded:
5.05.46
